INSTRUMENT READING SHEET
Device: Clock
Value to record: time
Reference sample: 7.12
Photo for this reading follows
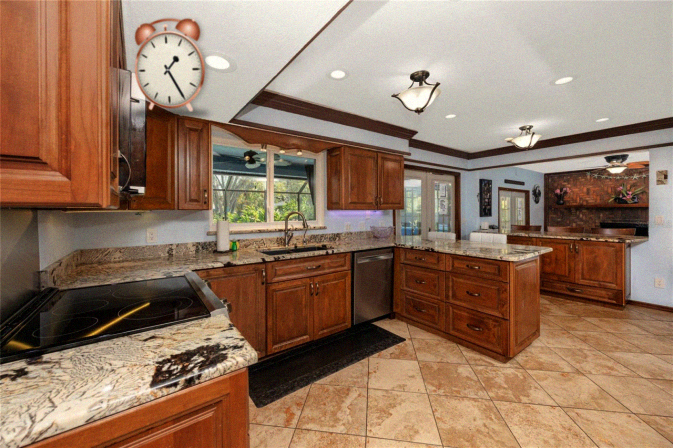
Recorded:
1.25
